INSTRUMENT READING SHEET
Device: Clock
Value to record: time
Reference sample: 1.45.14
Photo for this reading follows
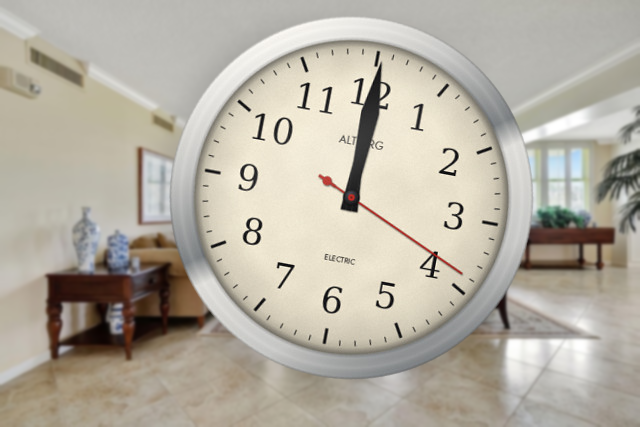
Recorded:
12.00.19
